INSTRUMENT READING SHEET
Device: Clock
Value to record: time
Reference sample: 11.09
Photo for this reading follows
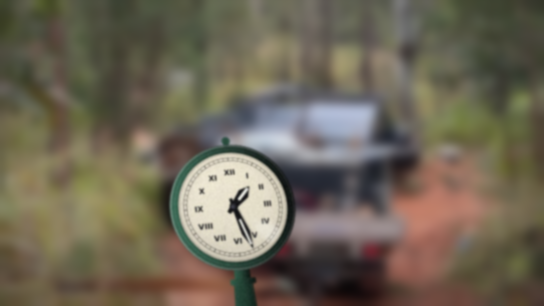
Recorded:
1.27
